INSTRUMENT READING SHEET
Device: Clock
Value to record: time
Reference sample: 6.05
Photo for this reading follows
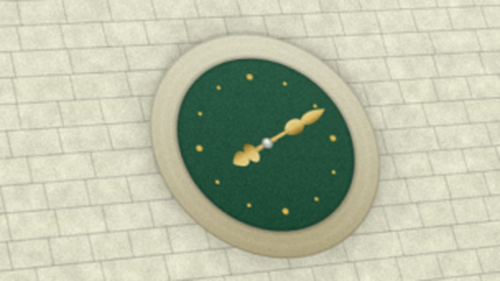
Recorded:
8.11
